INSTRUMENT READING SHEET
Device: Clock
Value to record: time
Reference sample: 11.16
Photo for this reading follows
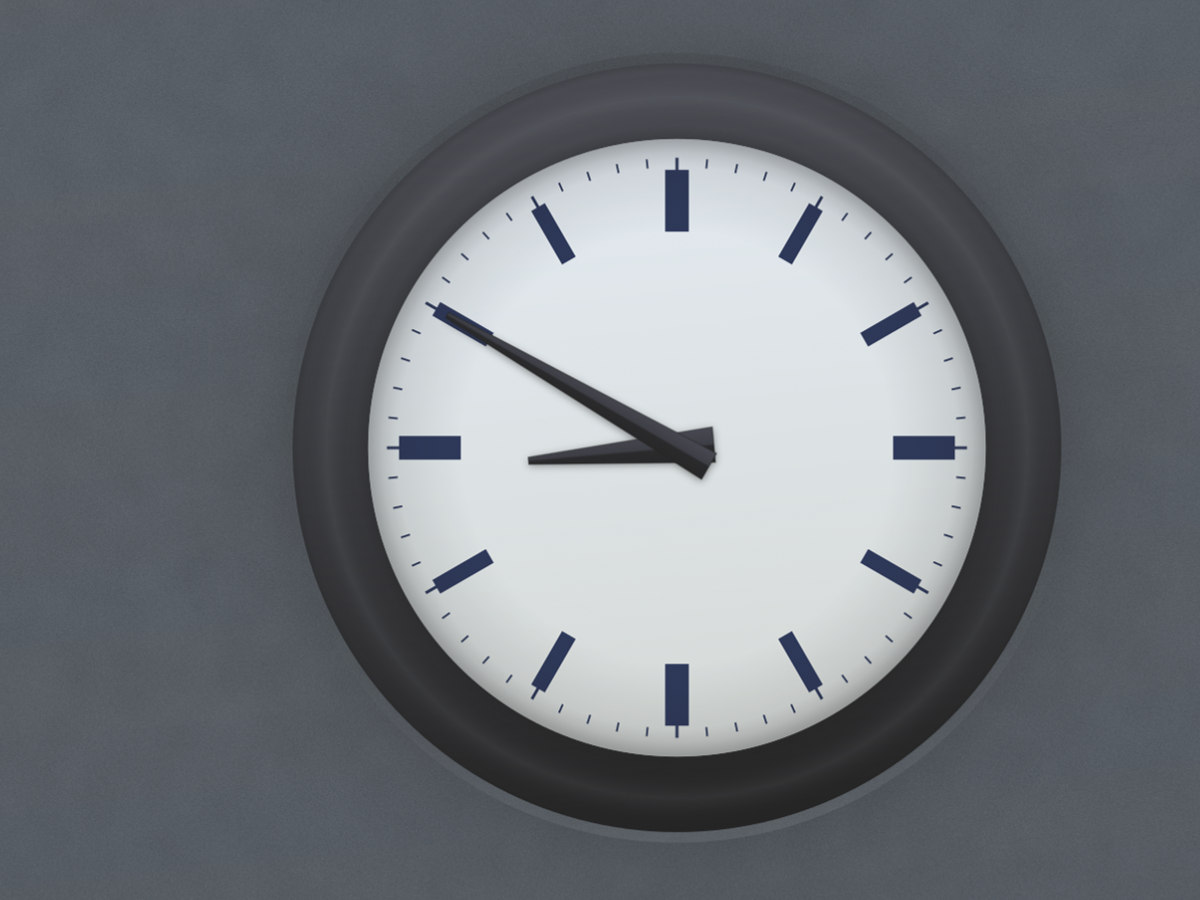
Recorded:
8.50
